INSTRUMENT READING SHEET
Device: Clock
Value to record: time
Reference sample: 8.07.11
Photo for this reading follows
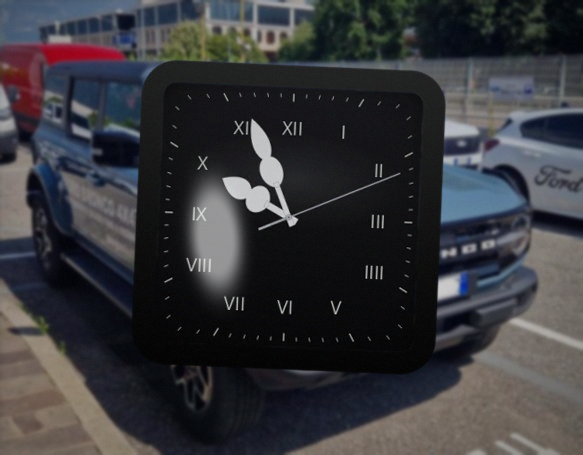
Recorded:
9.56.11
